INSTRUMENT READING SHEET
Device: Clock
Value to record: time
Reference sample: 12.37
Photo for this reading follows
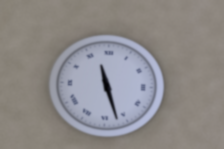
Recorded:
11.27
